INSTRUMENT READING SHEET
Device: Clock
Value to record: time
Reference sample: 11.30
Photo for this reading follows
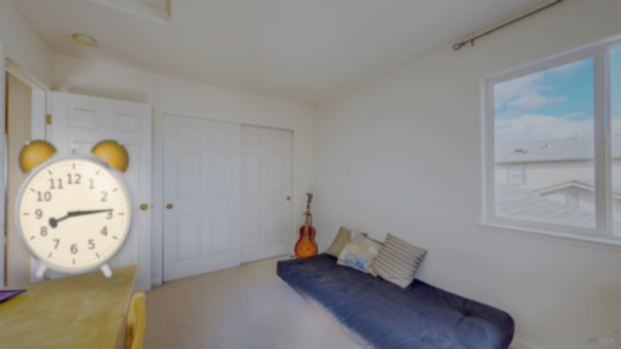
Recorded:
8.14
